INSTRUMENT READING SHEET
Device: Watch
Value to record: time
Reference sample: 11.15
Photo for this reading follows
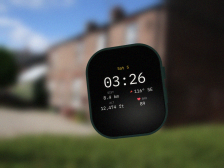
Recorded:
3.26
